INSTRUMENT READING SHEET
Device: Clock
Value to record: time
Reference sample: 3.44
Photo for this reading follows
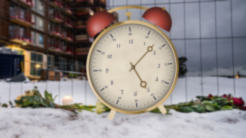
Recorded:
5.08
